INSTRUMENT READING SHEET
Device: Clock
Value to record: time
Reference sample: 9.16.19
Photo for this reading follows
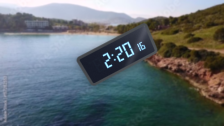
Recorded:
2.20.16
